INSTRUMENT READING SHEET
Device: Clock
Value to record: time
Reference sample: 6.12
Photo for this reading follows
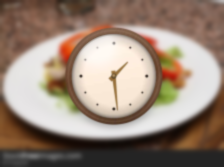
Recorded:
1.29
